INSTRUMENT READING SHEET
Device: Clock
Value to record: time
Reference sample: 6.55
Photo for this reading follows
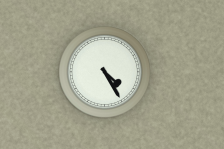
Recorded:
4.25
